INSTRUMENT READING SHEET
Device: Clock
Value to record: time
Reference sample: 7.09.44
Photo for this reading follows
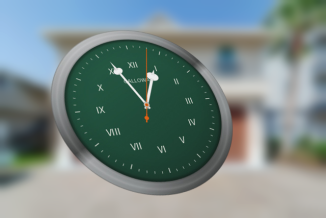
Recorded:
12.56.03
